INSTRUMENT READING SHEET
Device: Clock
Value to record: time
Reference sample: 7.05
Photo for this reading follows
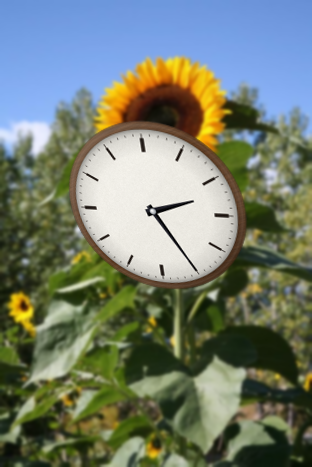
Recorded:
2.25
